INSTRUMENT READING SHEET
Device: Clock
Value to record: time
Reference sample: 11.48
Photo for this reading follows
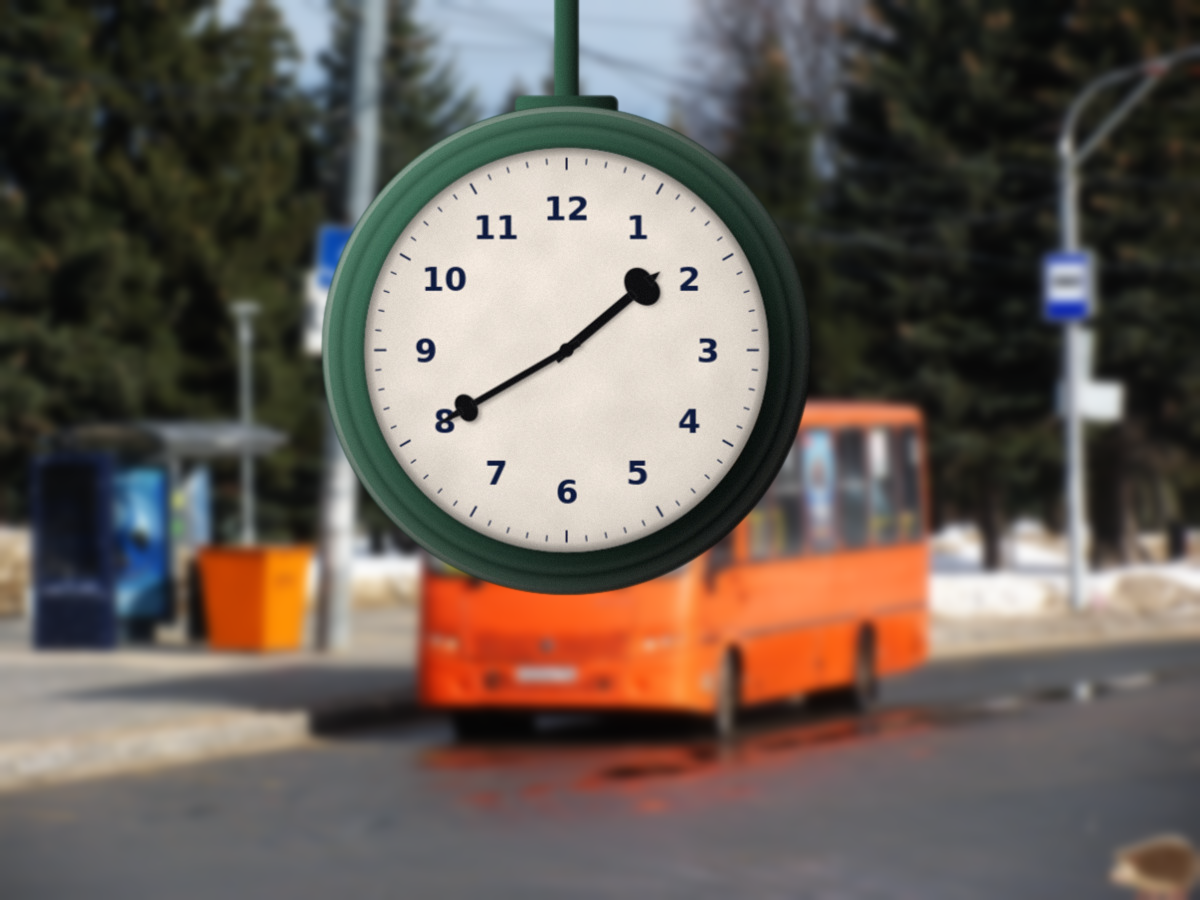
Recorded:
1.40
